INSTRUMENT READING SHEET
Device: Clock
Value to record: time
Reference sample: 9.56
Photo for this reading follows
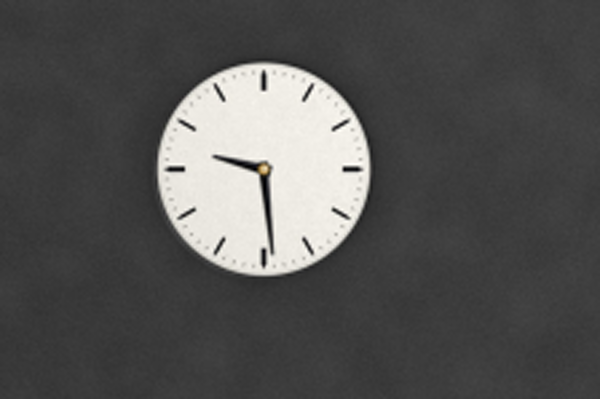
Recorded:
9.29
